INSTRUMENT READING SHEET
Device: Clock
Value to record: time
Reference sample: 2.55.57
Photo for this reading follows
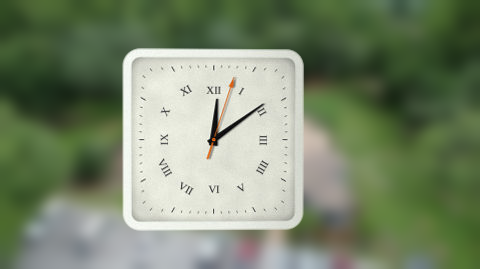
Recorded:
12.09.03
